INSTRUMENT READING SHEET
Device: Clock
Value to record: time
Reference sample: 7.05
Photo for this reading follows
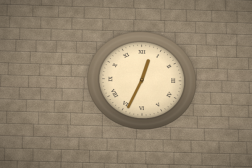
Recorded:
12.34
